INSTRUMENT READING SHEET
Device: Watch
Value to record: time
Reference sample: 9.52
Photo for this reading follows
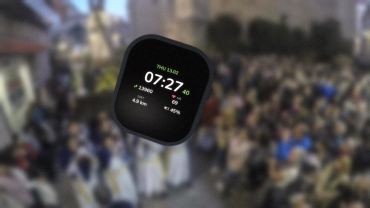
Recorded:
7.27
